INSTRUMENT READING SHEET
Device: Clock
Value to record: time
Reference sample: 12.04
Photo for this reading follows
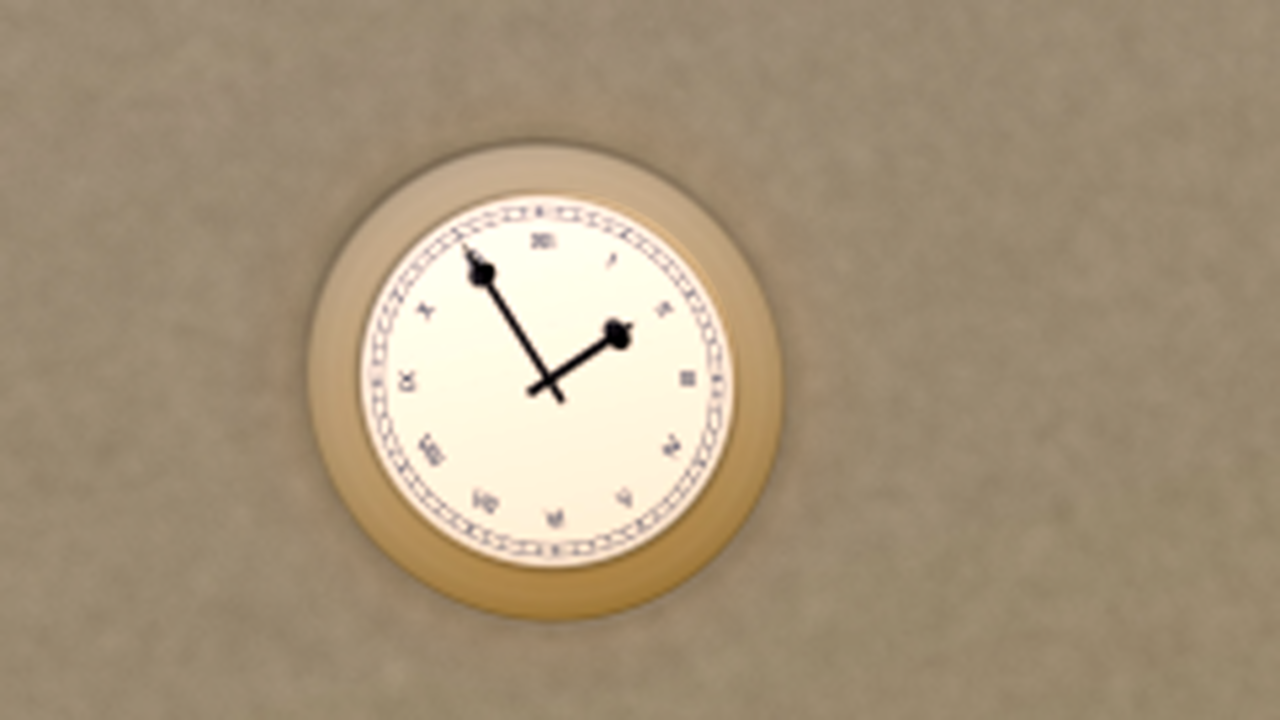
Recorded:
1.55
